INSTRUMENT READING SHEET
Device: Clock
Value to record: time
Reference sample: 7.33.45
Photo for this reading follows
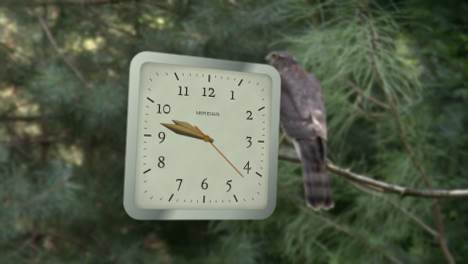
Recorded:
9.47.22
